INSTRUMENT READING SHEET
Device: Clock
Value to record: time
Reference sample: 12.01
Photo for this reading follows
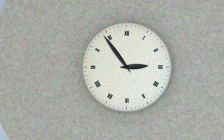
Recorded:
2.54
